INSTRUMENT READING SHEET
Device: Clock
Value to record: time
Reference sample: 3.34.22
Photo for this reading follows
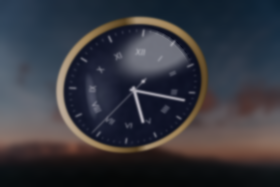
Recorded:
5.16.36
